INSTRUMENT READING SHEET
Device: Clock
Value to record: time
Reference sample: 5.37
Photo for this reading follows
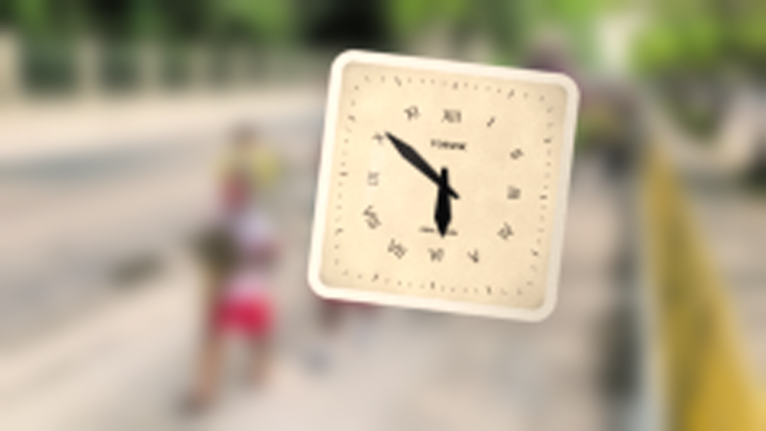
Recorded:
5.51
